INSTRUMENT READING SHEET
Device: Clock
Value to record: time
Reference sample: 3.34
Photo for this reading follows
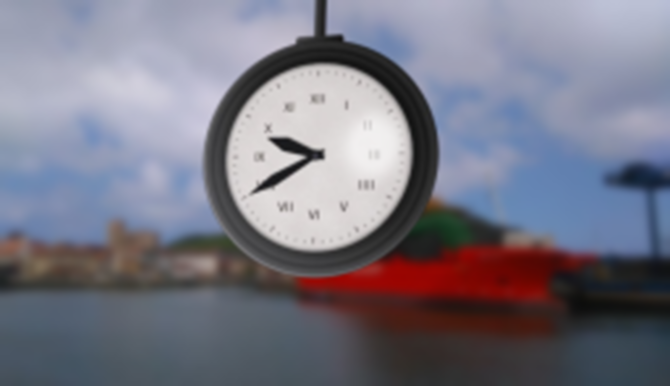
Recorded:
9.40
